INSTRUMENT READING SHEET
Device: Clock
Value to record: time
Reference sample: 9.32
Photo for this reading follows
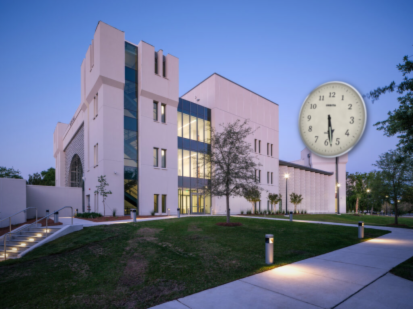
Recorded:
5.28
